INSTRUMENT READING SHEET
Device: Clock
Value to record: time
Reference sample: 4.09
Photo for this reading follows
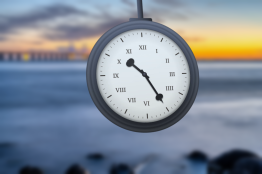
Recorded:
10.25
